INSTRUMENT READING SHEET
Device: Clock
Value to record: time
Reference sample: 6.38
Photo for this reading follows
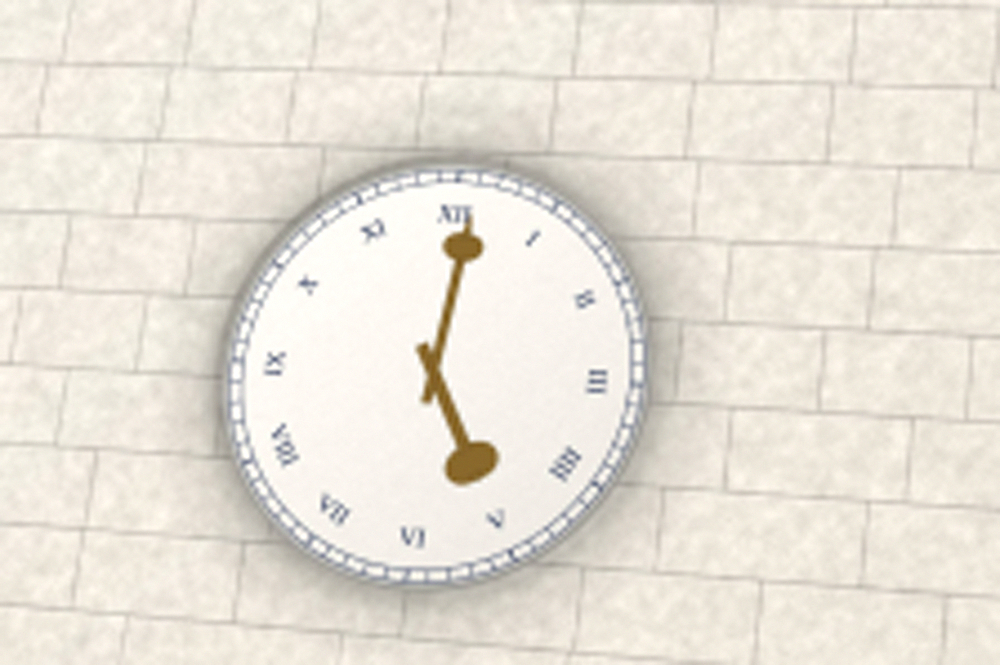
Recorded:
5.01
